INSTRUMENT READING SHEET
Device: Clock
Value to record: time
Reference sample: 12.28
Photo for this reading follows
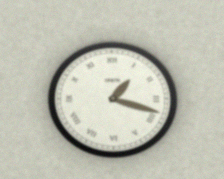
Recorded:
1.18
